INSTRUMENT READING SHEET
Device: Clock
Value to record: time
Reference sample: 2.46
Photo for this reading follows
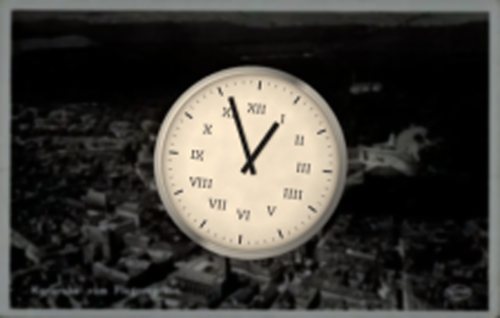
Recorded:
12.56
